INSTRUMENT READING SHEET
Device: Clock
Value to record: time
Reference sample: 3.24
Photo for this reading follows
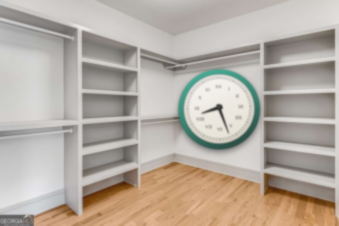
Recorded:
8.27
